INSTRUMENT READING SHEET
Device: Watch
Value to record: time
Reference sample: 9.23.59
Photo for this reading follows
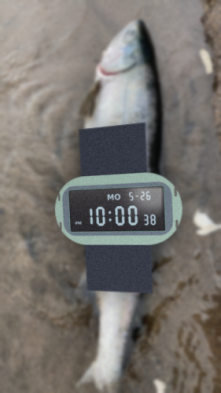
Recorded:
10.00.38
